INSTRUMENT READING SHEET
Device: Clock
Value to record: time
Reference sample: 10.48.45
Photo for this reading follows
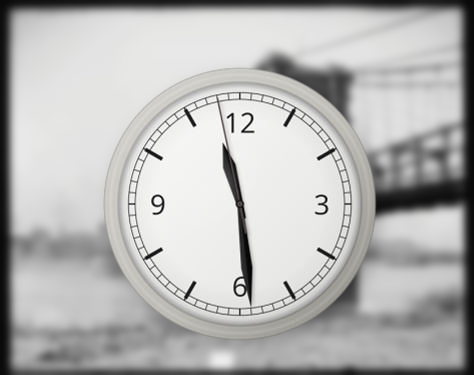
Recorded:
11.28.58
